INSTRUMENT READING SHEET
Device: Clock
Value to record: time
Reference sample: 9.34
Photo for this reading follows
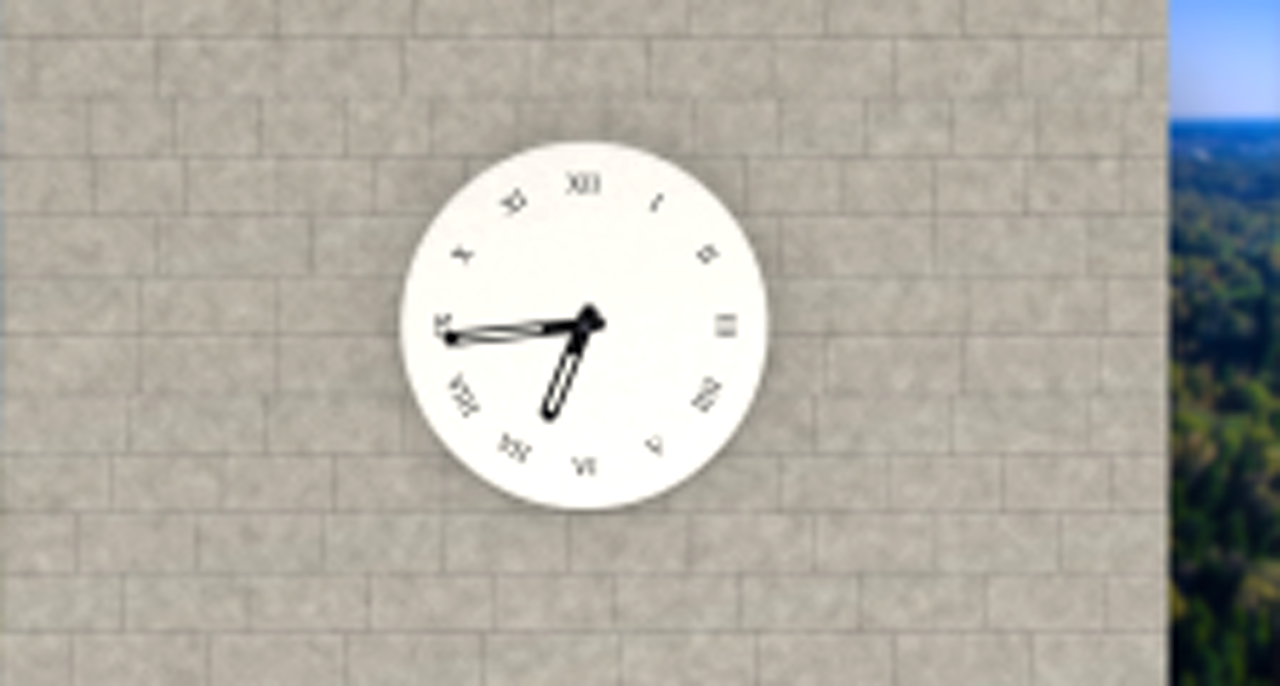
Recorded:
6.44
